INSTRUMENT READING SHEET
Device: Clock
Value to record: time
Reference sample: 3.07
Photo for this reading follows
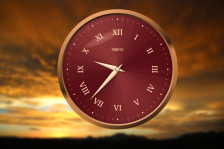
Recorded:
9.37
